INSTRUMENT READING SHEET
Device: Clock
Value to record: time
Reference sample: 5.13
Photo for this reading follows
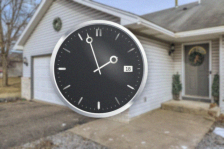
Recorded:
1.57
